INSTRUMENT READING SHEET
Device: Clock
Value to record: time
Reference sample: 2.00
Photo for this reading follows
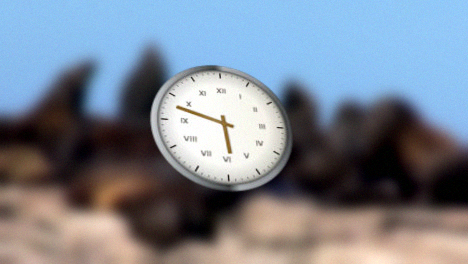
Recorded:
5.48
